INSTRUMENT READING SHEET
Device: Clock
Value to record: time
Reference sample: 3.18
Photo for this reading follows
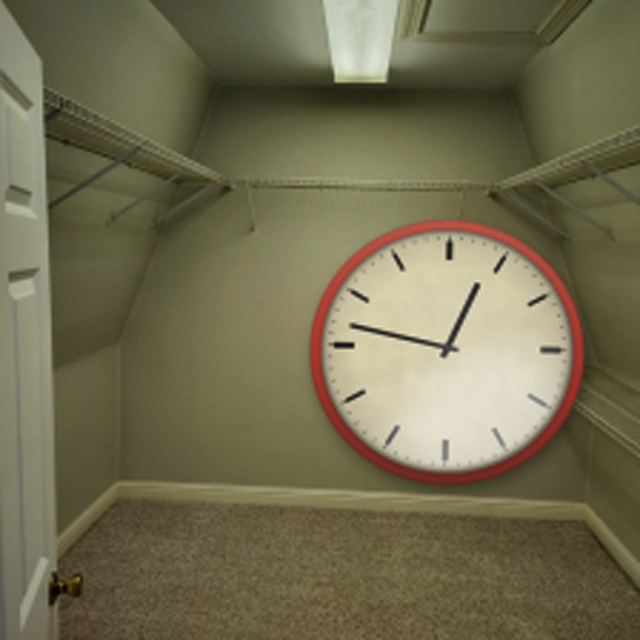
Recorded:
12.47
